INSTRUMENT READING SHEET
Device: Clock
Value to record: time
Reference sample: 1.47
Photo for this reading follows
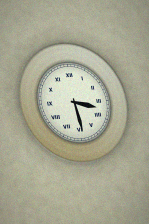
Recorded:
3.29
